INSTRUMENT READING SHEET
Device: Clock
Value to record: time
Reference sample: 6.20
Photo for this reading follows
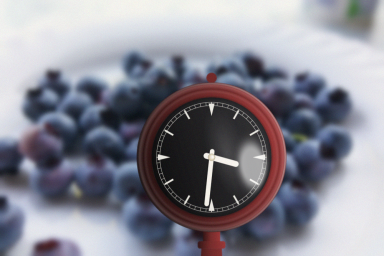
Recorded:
3.31
